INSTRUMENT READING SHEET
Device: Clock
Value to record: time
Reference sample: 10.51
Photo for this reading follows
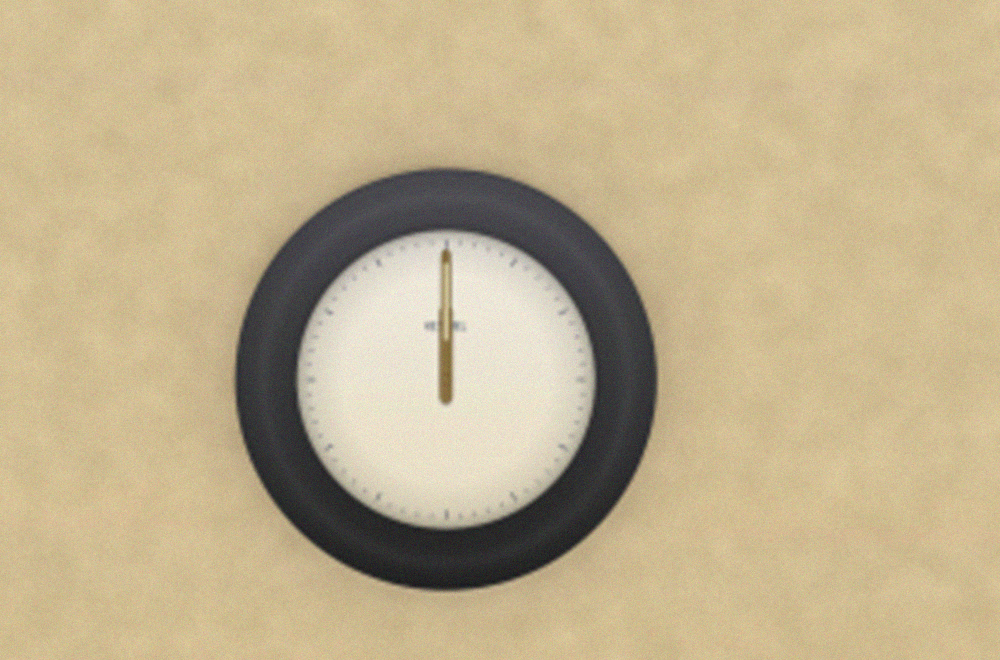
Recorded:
12.00
